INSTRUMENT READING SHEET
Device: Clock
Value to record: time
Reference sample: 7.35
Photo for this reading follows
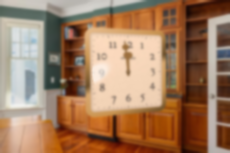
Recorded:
11.59
